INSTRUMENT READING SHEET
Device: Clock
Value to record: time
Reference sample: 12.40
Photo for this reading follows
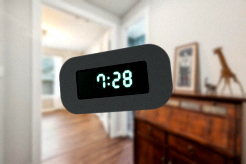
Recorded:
7.28
